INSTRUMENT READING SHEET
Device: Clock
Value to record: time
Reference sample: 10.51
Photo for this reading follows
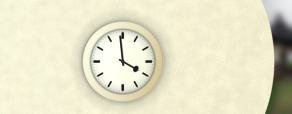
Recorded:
3.59
